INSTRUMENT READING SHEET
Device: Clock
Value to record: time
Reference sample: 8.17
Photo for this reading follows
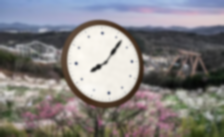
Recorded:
8.07
